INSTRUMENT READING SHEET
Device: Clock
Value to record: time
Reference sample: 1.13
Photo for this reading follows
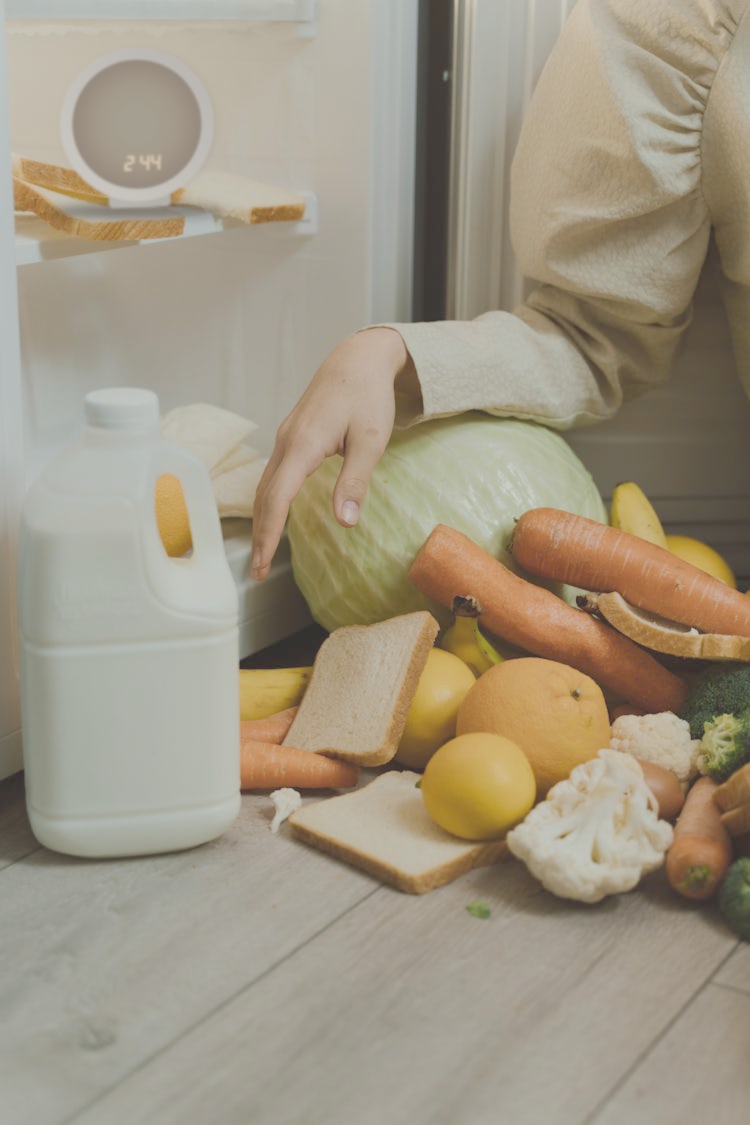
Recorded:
2.44
